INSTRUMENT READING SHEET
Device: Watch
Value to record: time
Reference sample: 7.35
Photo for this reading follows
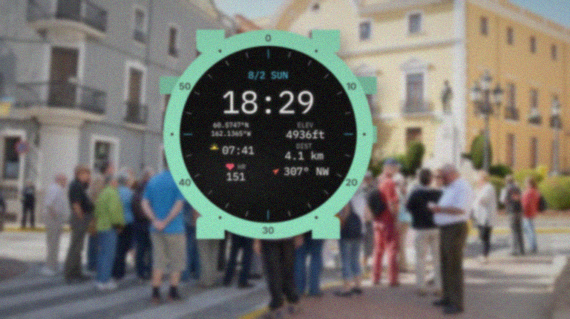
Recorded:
18.29
